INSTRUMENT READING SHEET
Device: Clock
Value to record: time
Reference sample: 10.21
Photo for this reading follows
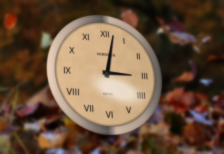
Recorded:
3.02
